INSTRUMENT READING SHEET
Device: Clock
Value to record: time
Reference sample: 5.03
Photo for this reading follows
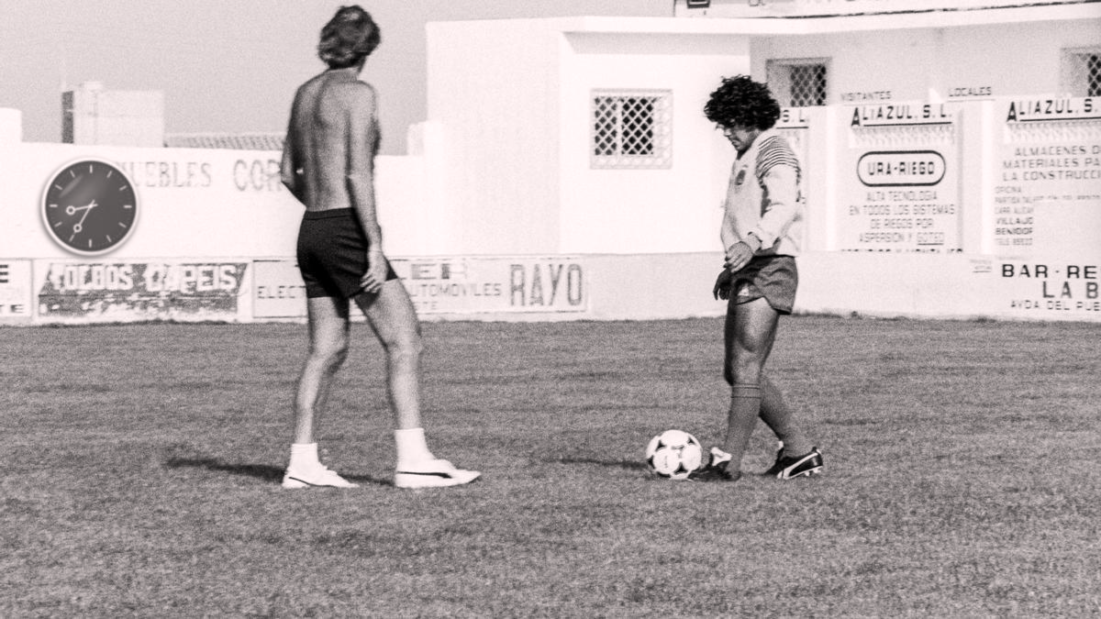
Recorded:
8.35
